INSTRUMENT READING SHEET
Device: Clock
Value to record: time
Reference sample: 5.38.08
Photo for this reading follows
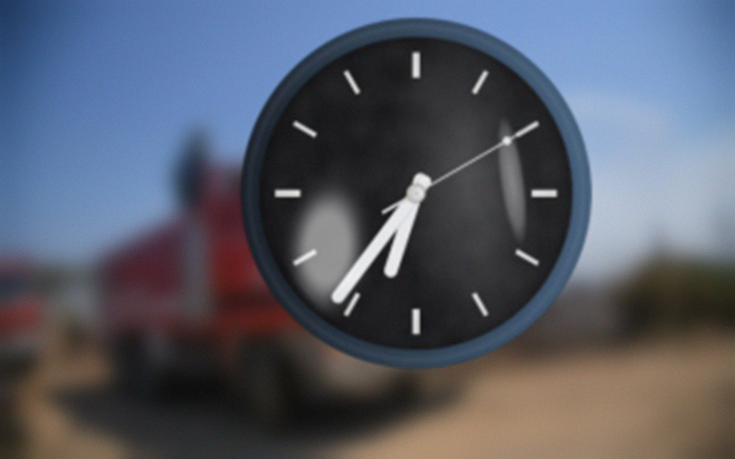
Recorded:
6.36.10
